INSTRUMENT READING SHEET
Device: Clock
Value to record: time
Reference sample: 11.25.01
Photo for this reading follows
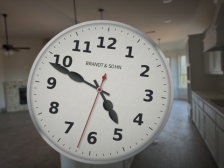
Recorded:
4.48.32
